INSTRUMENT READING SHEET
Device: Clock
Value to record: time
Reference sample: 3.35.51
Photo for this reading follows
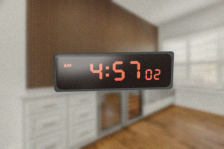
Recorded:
4.57.02
